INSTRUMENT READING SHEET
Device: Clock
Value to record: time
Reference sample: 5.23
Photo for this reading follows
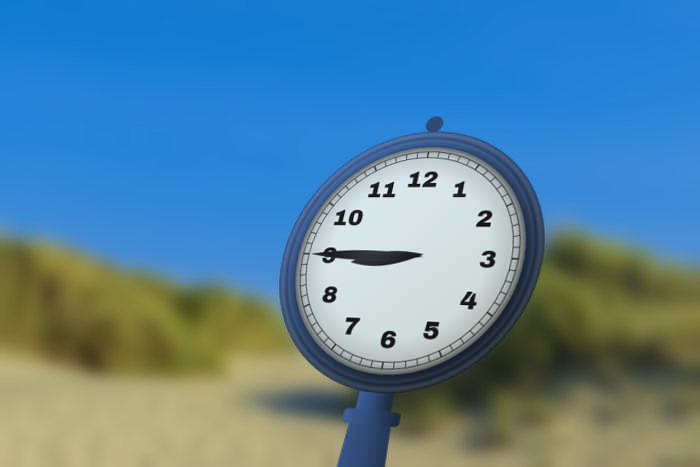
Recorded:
8.45
